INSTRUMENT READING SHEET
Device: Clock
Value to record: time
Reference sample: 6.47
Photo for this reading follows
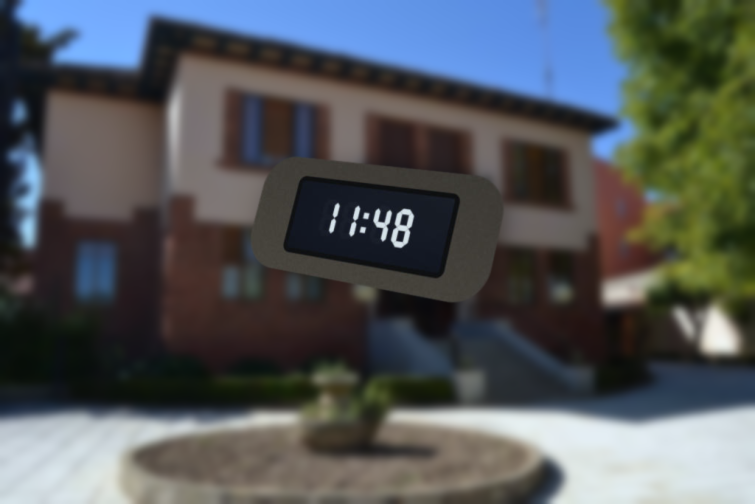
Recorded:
11.48
